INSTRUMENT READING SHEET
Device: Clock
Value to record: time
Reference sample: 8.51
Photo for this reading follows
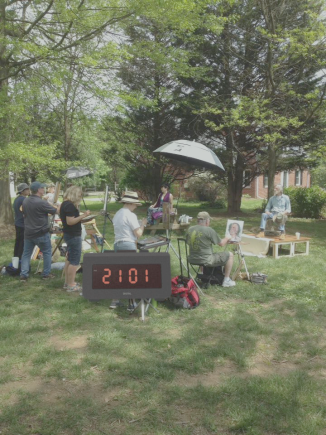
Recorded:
21.01
